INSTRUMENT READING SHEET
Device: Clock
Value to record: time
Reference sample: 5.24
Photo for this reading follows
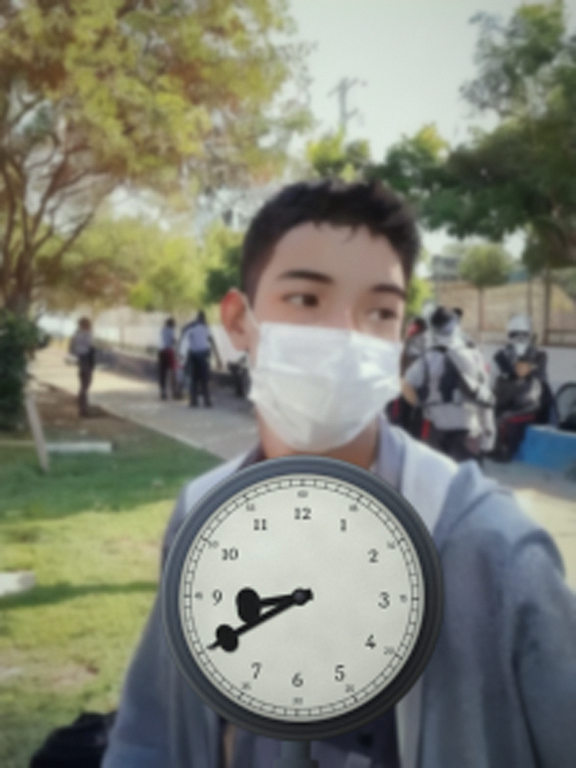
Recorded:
8.40
